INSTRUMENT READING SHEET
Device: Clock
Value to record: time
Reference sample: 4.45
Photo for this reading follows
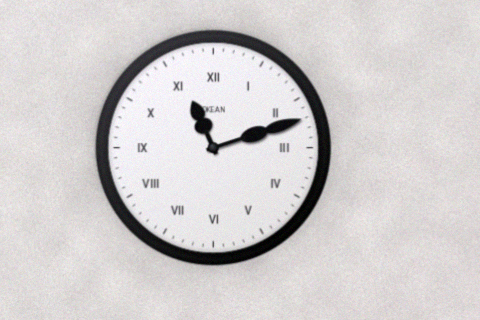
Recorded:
11.12
